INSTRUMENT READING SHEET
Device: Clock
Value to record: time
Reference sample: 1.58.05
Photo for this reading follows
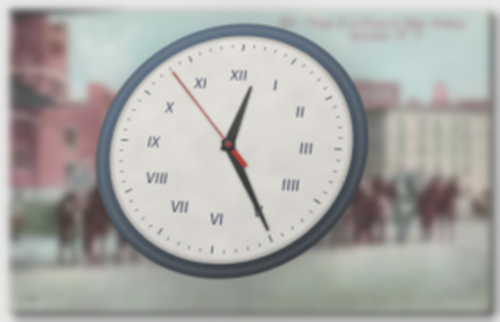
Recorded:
12.24.53
